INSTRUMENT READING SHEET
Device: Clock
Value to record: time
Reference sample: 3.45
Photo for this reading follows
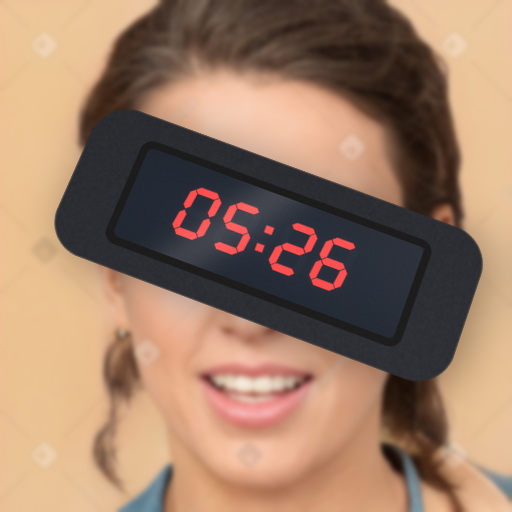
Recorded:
5.26
